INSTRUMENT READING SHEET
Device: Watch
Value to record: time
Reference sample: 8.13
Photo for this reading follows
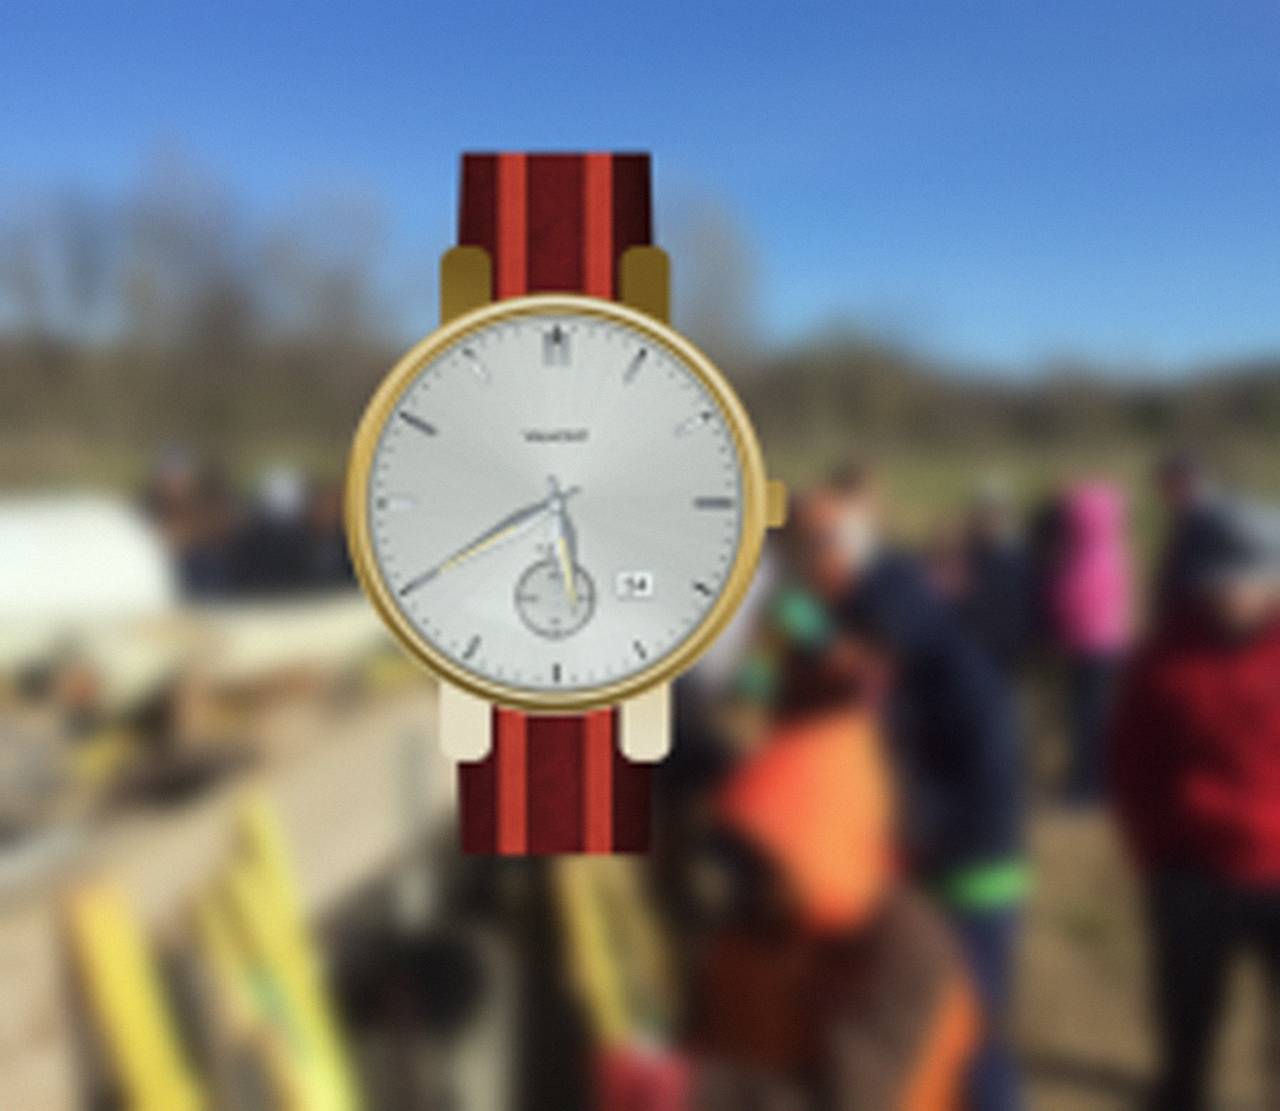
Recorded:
5.40
